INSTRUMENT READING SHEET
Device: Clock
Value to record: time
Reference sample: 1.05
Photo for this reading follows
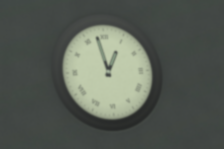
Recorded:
12.58
